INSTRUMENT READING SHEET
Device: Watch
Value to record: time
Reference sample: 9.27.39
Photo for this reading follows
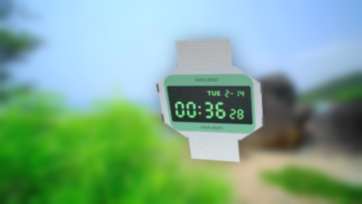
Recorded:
0.36.28
